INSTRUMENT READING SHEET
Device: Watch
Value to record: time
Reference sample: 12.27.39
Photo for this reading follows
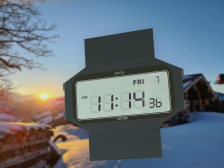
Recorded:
11.14.36
